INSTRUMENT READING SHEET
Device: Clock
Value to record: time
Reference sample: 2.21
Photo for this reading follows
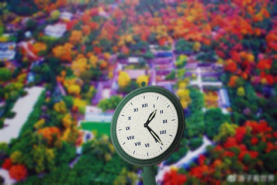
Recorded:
1.24
